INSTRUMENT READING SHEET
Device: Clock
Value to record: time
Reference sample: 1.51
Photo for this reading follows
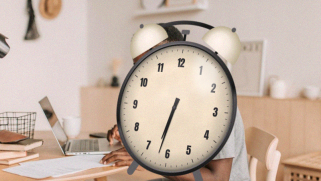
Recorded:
6.32
